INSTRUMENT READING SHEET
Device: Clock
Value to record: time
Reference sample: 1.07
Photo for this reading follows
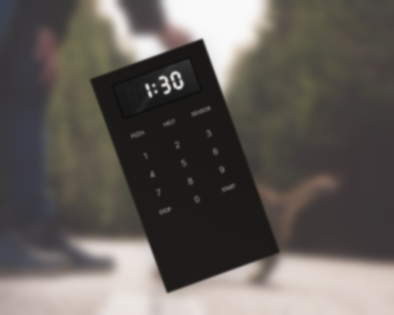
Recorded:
1.30
